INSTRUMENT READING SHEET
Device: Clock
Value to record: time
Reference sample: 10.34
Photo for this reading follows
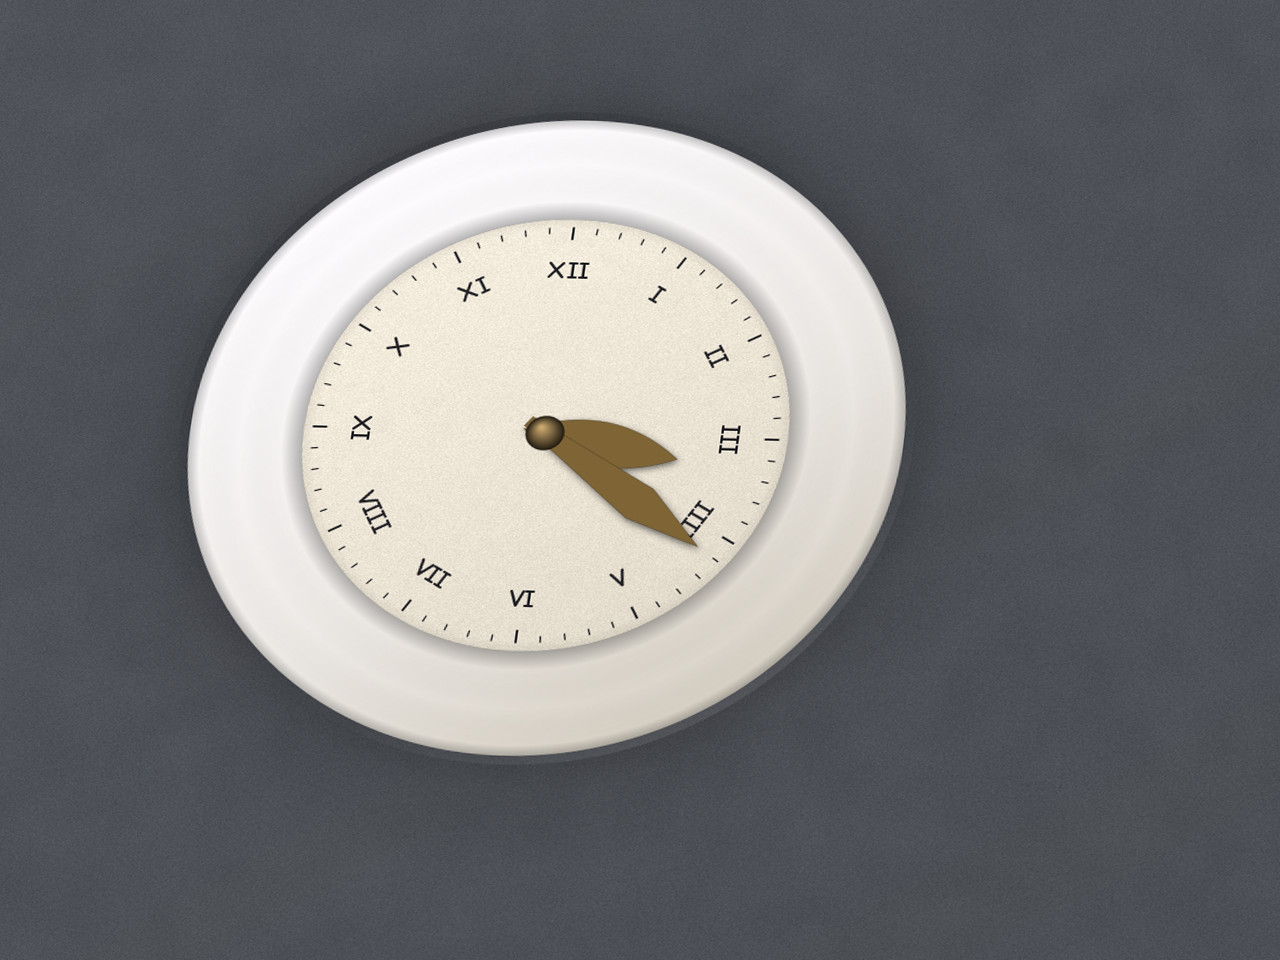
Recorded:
3.21
